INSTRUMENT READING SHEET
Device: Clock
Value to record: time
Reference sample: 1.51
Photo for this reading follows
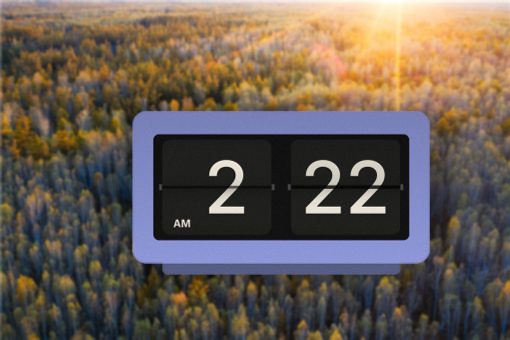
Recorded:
2.22
